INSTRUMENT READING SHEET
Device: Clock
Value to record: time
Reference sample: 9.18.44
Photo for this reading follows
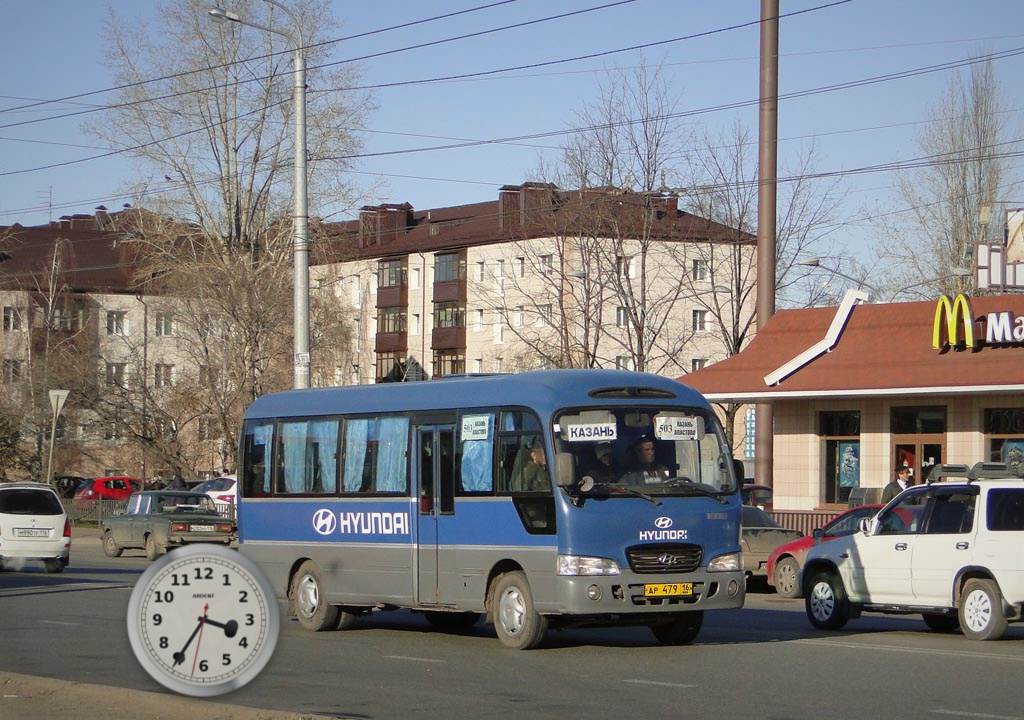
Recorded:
3.35.32
